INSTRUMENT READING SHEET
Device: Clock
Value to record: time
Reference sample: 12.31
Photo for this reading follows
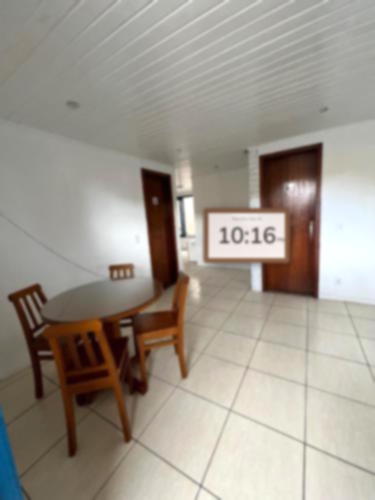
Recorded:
10.16
